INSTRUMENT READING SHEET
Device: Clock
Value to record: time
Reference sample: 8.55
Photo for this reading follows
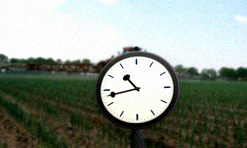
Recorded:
10.43
